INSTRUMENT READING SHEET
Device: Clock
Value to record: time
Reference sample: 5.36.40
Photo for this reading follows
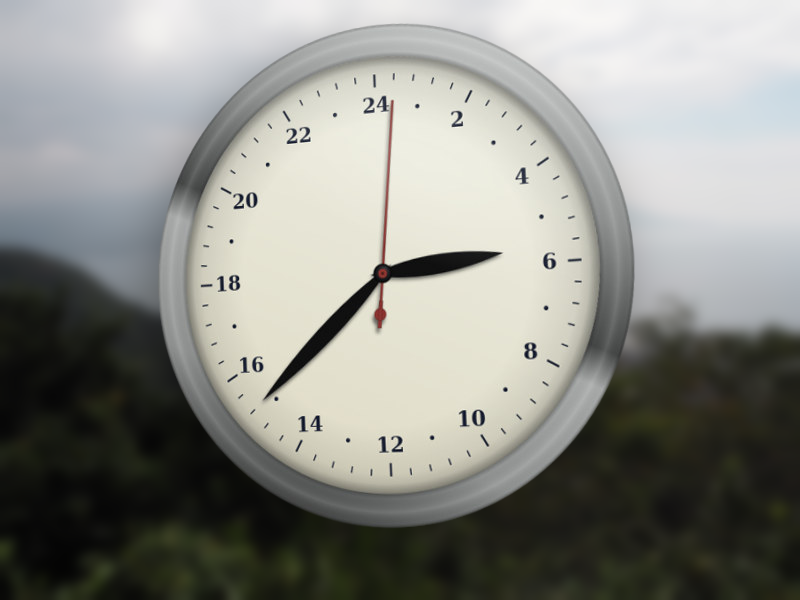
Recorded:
5.38.01
